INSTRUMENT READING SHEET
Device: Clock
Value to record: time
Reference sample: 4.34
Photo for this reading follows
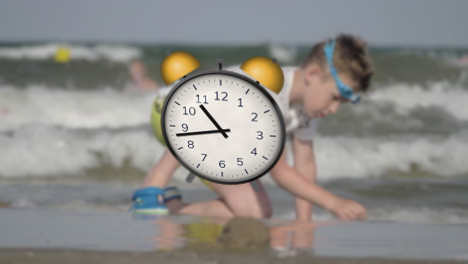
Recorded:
10.43
